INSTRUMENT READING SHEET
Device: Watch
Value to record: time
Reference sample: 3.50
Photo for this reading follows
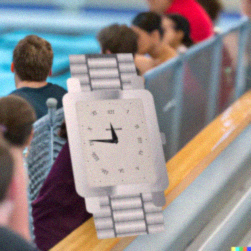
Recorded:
11.46
